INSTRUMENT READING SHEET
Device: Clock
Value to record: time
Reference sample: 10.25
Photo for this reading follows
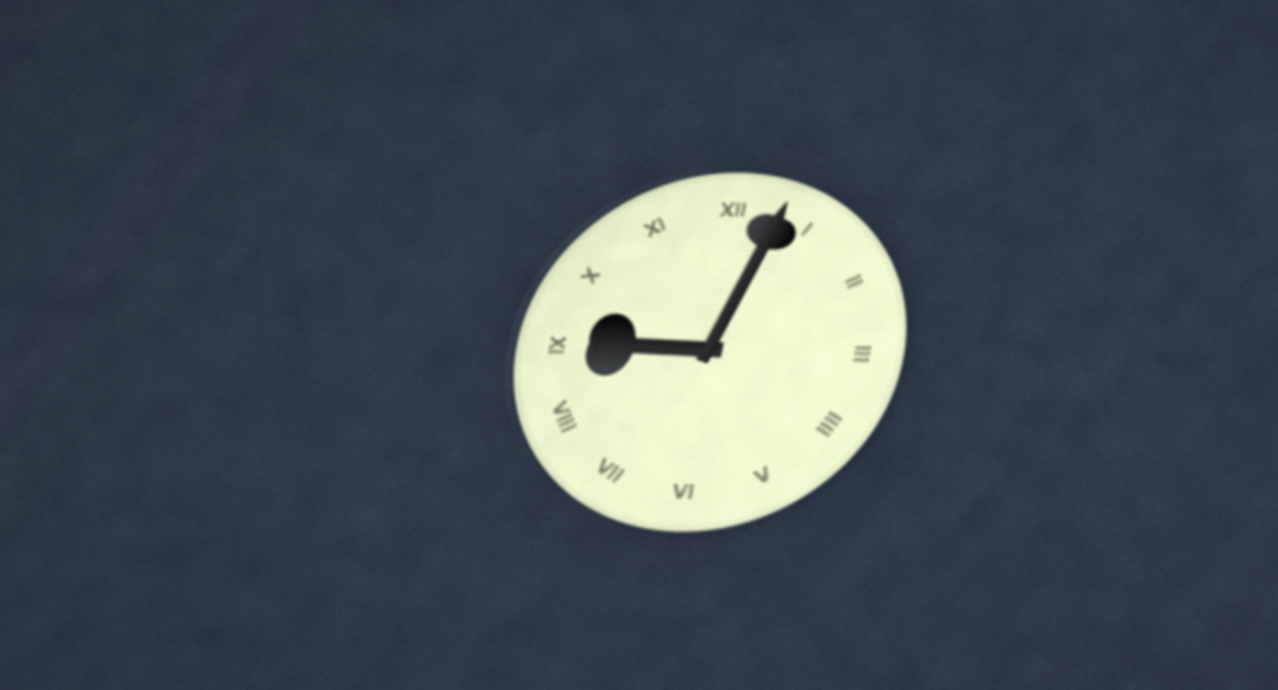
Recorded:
9.03
